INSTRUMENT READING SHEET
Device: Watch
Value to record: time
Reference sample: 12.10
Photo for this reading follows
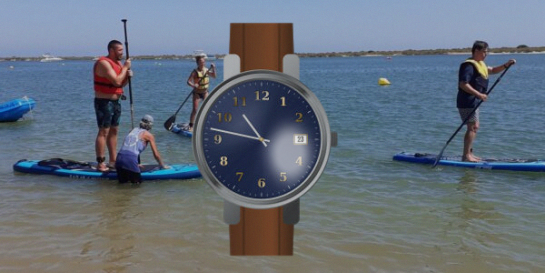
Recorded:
10.47
